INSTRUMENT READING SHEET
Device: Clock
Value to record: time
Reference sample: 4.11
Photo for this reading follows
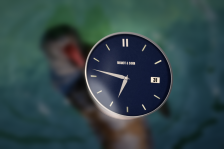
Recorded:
6.47
